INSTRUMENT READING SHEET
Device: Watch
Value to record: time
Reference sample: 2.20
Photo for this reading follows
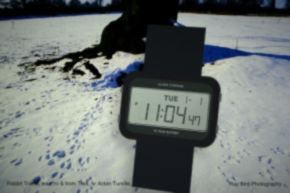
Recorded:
11.04
